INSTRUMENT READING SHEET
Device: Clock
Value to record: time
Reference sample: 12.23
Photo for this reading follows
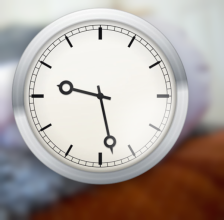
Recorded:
9.28
